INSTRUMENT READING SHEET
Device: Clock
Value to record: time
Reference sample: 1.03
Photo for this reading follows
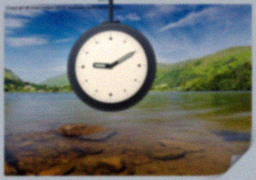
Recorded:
9.10
